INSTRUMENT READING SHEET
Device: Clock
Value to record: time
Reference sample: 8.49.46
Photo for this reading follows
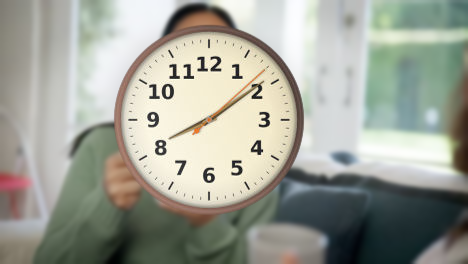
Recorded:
8.09.08
